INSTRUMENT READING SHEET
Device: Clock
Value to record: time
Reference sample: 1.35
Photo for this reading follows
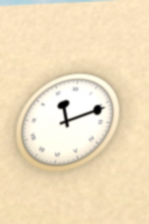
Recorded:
11.11
